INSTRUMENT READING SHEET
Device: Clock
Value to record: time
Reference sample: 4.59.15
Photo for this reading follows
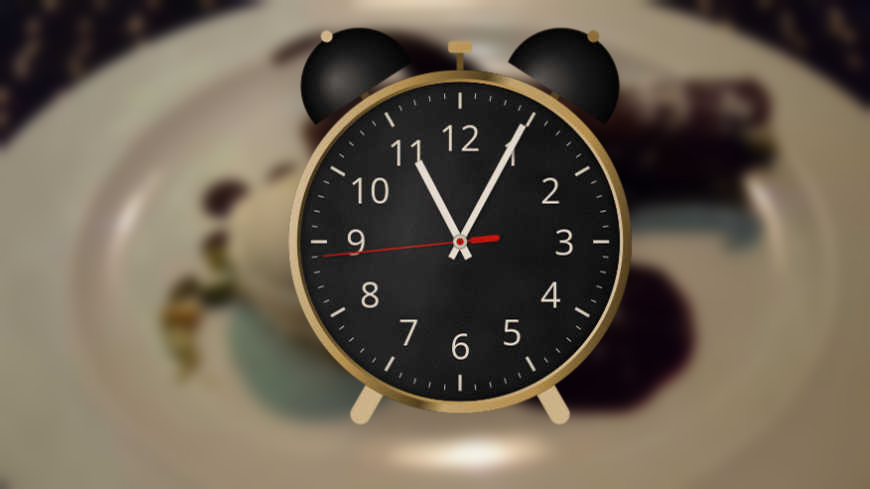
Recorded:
11.04.44
